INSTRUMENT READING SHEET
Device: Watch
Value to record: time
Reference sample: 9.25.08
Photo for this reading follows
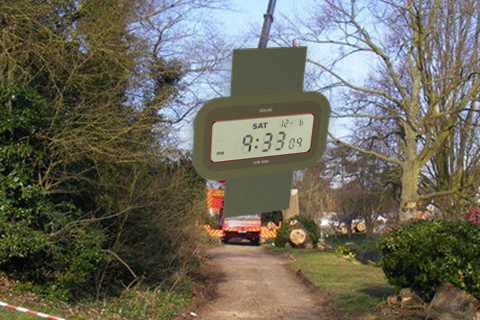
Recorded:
9.33.09
